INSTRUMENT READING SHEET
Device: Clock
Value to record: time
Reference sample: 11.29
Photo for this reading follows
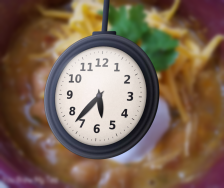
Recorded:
5.37
